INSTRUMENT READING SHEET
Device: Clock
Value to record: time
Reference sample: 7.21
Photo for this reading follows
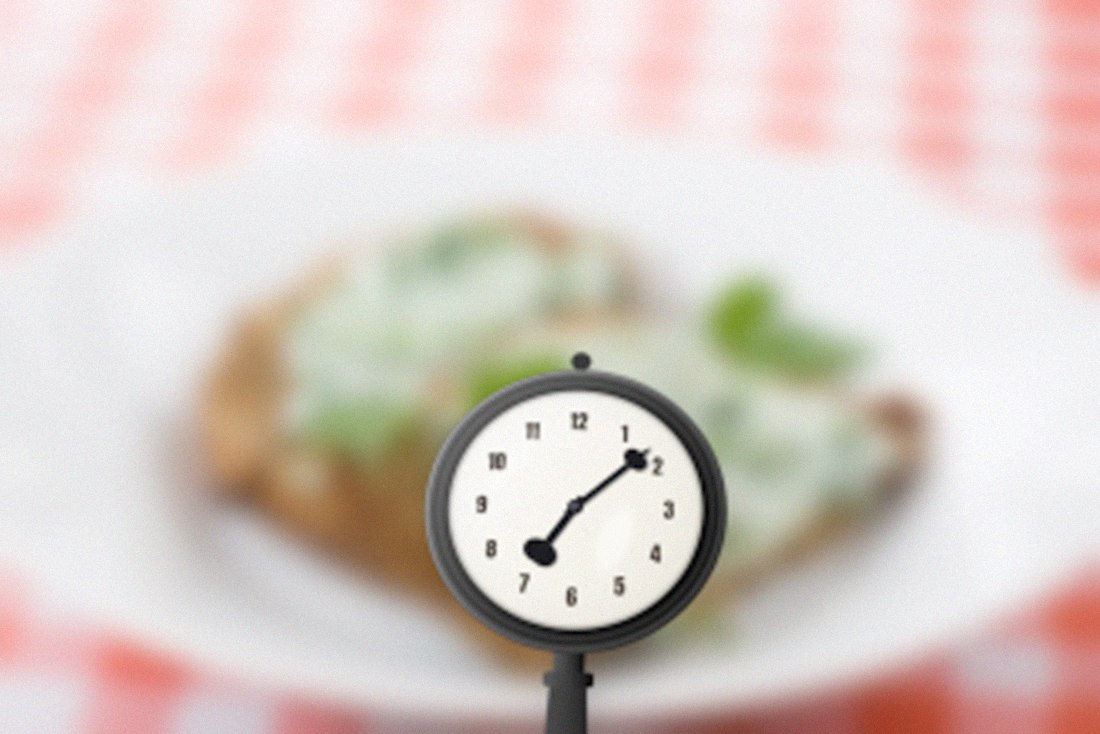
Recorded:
7.08
